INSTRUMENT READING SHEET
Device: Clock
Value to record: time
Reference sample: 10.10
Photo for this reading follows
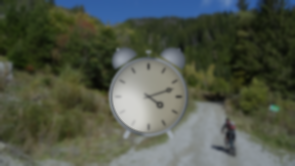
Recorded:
4.12
